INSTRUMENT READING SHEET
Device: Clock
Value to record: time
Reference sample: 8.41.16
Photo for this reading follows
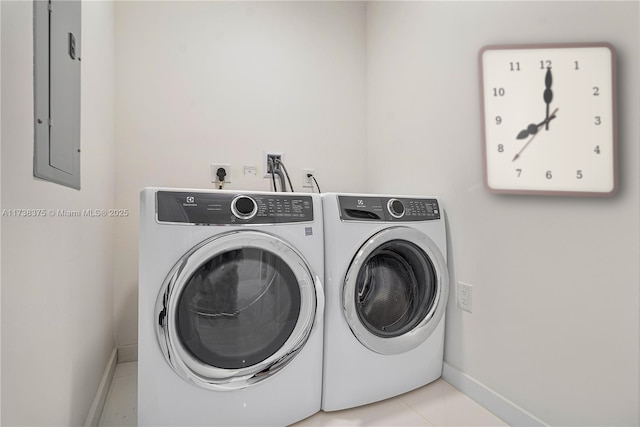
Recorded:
8.00.37
